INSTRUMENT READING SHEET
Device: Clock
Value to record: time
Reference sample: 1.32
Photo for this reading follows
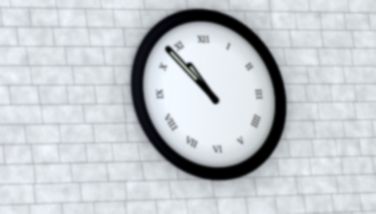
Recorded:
10.53
